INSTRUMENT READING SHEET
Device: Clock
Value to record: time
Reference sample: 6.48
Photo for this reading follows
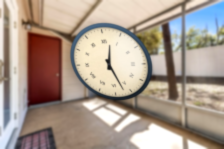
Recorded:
12.27
